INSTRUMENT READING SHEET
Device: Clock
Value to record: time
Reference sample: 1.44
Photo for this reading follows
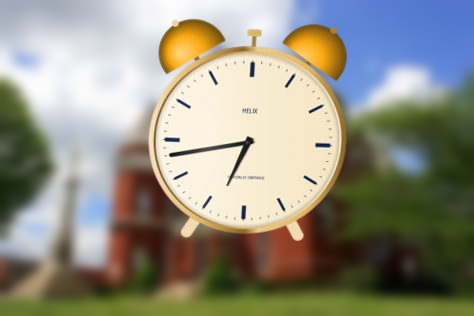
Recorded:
6.43
